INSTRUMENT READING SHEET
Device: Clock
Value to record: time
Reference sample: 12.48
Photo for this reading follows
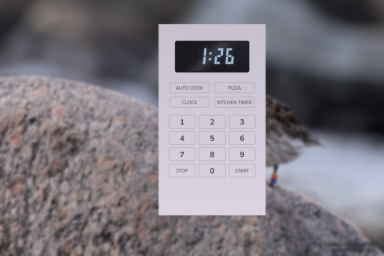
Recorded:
1.26
